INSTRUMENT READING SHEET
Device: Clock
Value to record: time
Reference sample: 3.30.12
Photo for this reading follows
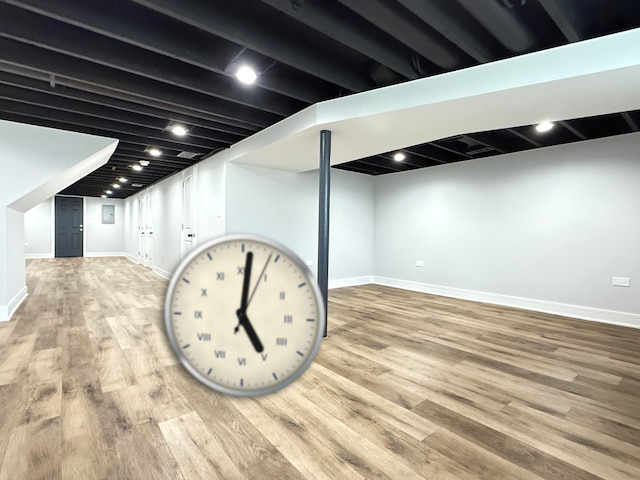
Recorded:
5.01.04
